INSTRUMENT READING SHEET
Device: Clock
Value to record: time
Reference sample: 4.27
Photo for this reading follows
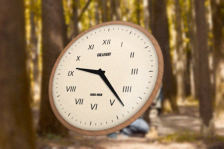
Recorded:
9.23
